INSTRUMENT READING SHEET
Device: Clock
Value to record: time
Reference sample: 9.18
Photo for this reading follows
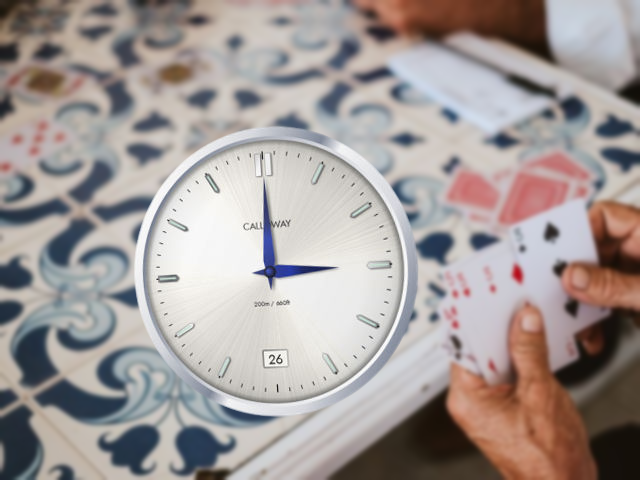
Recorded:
3.00
